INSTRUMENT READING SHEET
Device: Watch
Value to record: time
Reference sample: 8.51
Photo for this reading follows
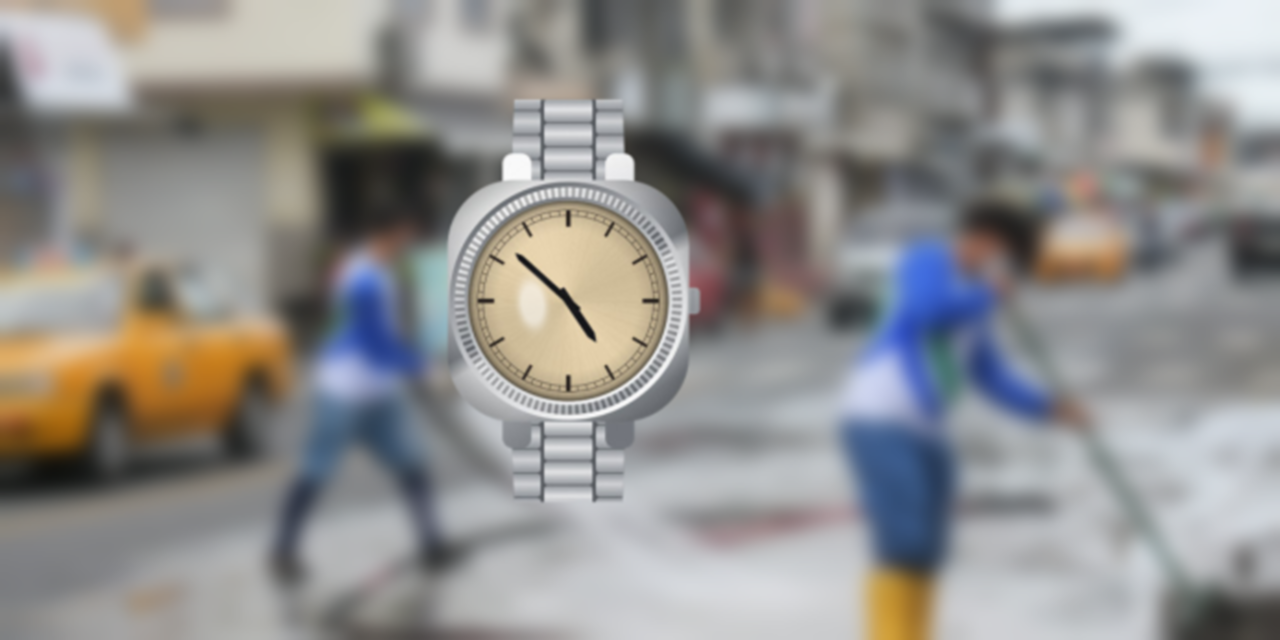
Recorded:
4.52
